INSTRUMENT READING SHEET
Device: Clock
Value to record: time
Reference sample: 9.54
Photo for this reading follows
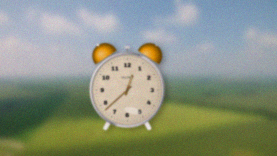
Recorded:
12.38
